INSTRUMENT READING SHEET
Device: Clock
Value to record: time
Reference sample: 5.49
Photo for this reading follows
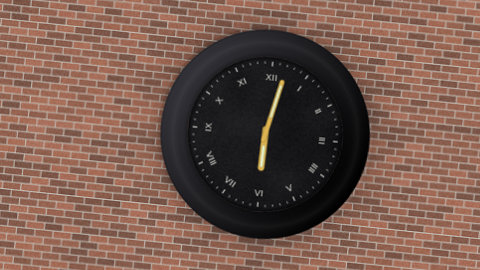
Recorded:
6.02
